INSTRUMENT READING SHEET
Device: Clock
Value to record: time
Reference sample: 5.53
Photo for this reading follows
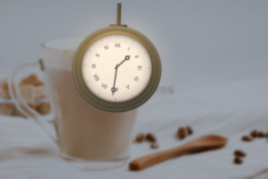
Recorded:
1.31
